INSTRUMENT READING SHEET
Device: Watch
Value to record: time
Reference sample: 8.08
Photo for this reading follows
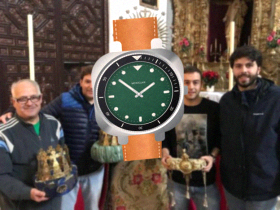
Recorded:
1.52
